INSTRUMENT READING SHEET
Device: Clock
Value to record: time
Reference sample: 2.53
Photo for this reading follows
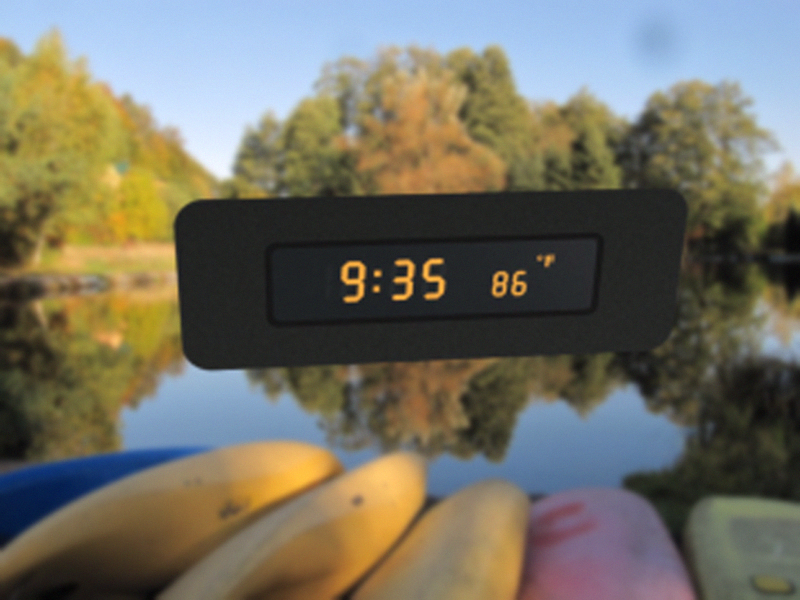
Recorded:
9.35
